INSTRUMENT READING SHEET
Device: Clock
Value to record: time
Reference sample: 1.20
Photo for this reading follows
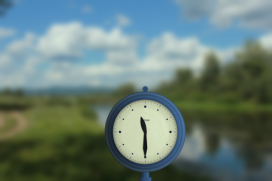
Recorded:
11.30
